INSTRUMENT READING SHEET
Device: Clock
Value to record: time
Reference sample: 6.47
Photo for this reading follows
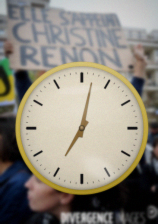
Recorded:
7.02
